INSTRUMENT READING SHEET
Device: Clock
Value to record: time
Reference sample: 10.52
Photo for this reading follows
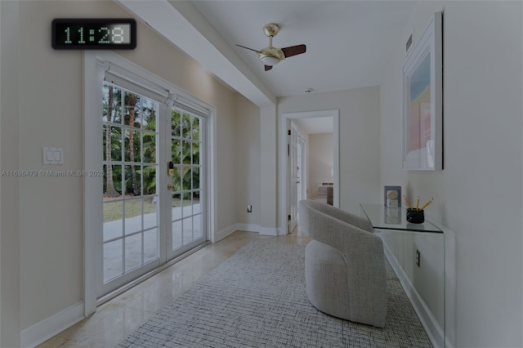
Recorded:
11.28
